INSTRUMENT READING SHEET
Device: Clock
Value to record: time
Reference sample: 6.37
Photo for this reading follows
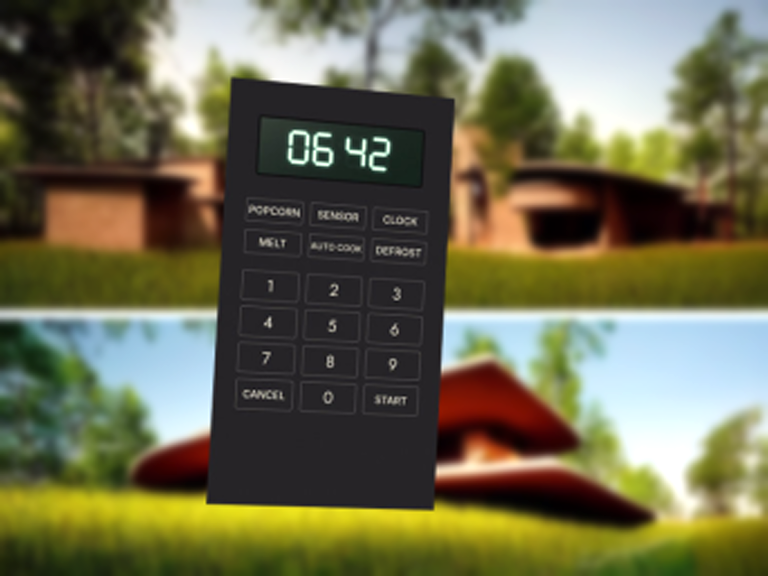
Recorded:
6.42
